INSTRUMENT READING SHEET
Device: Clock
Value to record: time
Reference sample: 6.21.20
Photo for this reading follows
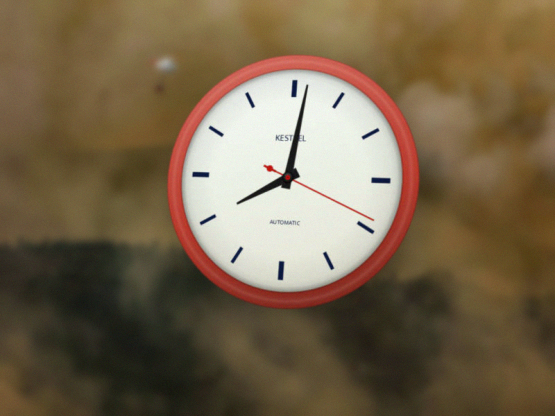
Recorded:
8.01.19
